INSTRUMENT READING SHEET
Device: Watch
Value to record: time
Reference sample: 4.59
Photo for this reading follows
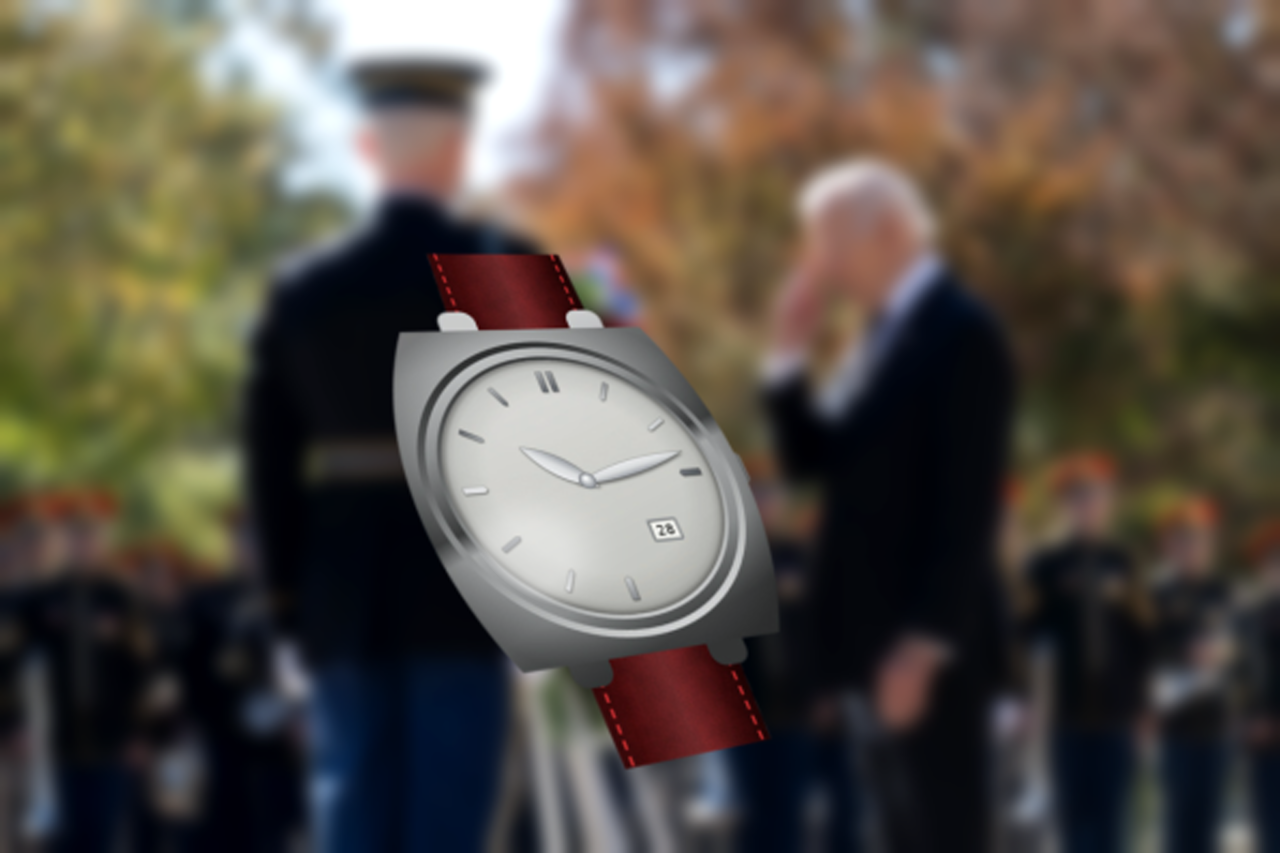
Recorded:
10.13
